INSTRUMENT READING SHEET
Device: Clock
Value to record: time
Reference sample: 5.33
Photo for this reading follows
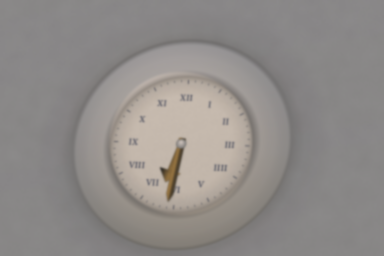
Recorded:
6.31
